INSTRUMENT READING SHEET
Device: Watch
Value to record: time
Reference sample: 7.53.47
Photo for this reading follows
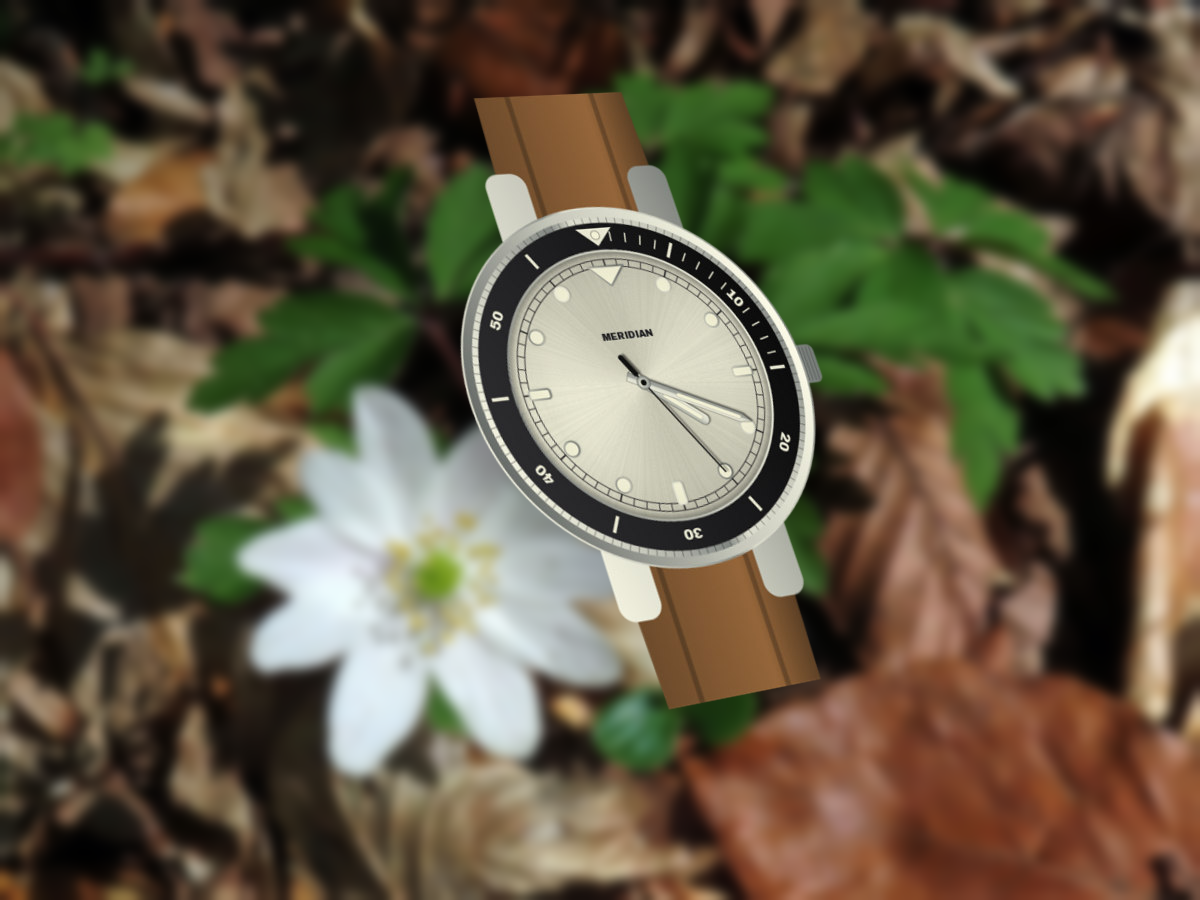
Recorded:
4.19.25
